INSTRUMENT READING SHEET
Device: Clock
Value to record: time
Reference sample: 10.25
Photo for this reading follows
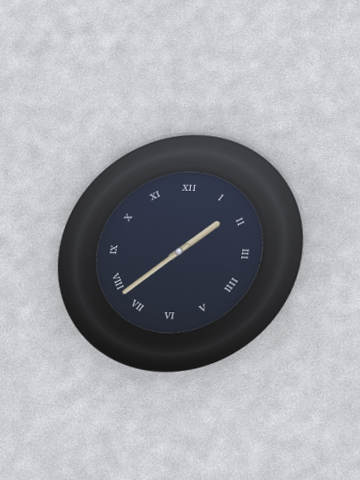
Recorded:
1.38
